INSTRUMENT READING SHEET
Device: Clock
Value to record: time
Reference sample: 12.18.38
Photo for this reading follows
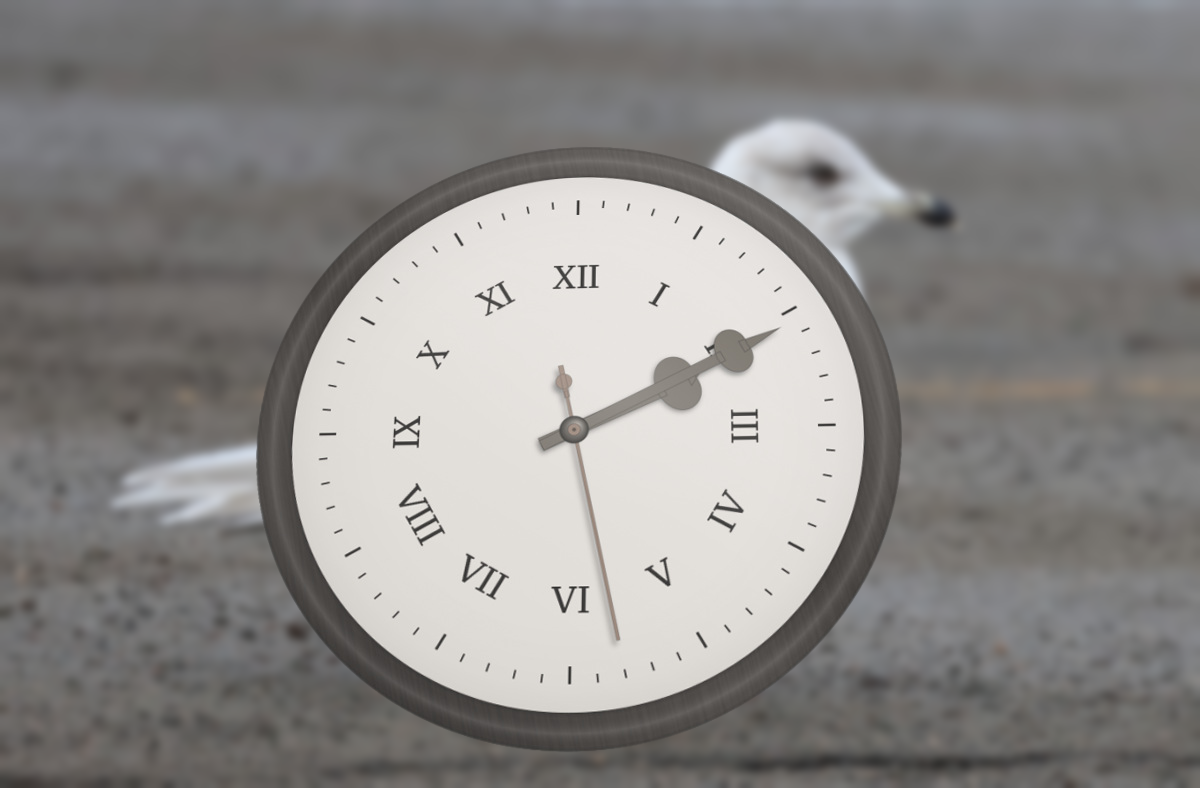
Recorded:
2.10.28
